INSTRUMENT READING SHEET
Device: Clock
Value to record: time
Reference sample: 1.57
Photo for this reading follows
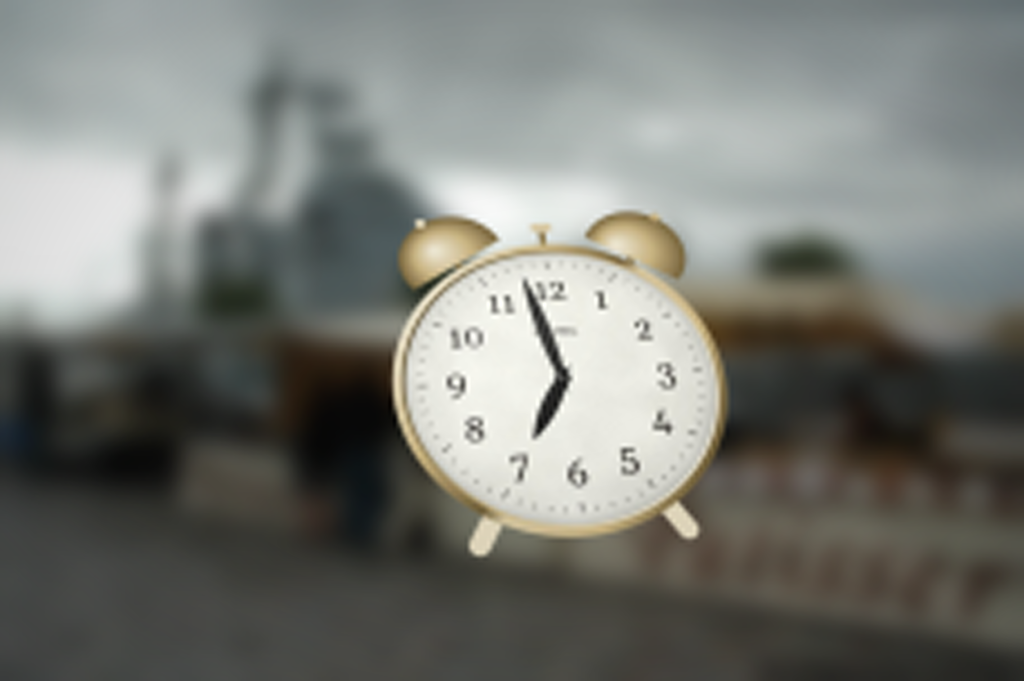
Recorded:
6.58
